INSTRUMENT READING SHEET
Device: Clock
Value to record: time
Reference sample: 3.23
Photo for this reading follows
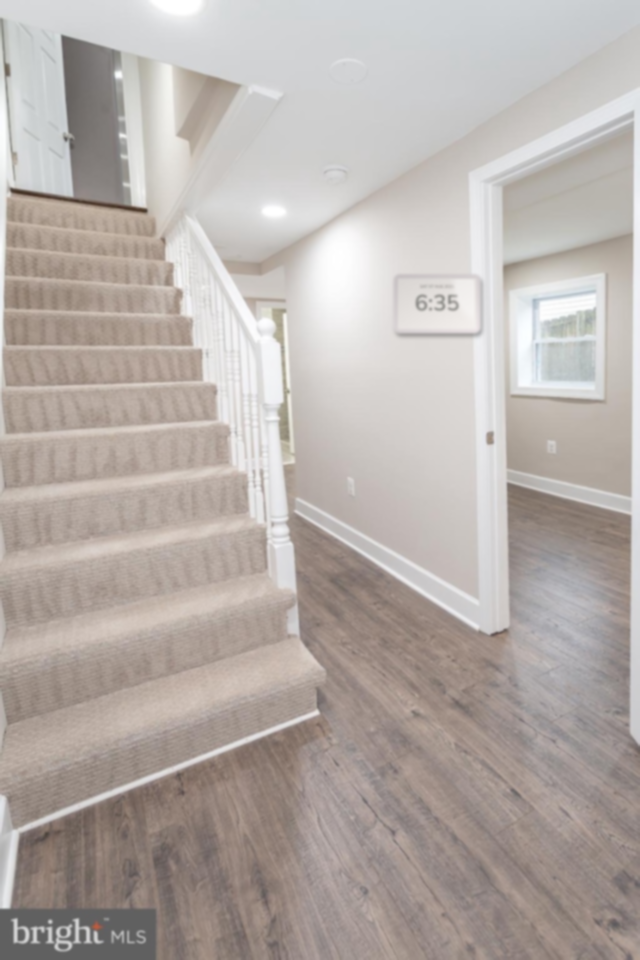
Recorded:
6.35
